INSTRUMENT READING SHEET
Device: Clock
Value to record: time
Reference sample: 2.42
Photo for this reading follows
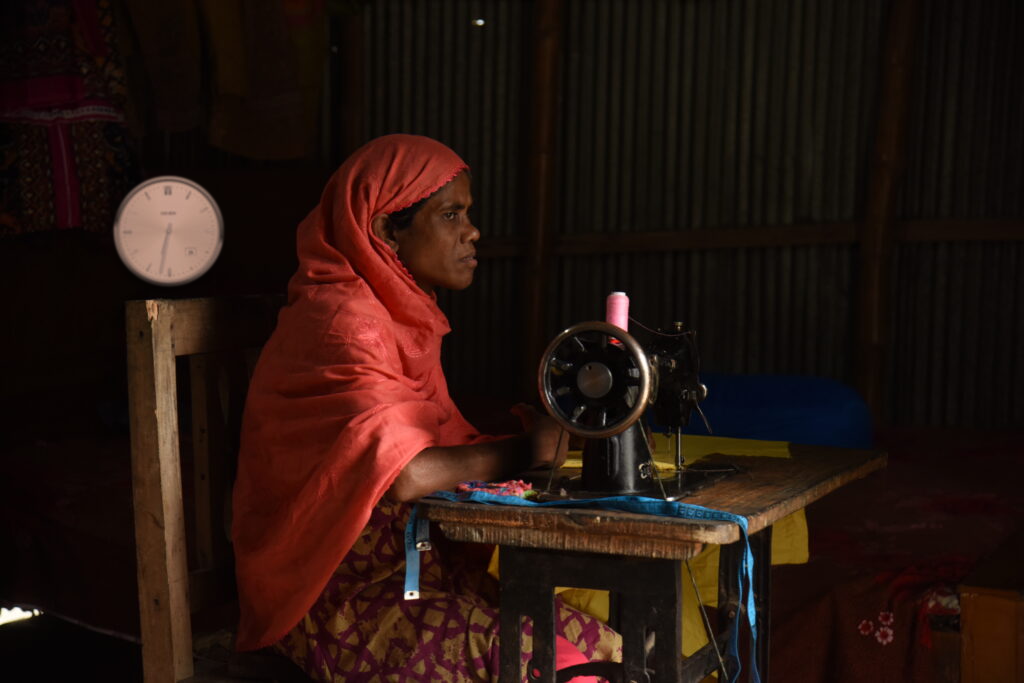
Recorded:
6.32
